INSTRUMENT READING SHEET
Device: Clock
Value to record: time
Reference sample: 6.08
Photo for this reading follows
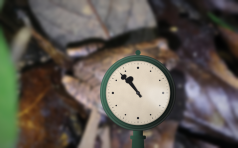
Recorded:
10.53
